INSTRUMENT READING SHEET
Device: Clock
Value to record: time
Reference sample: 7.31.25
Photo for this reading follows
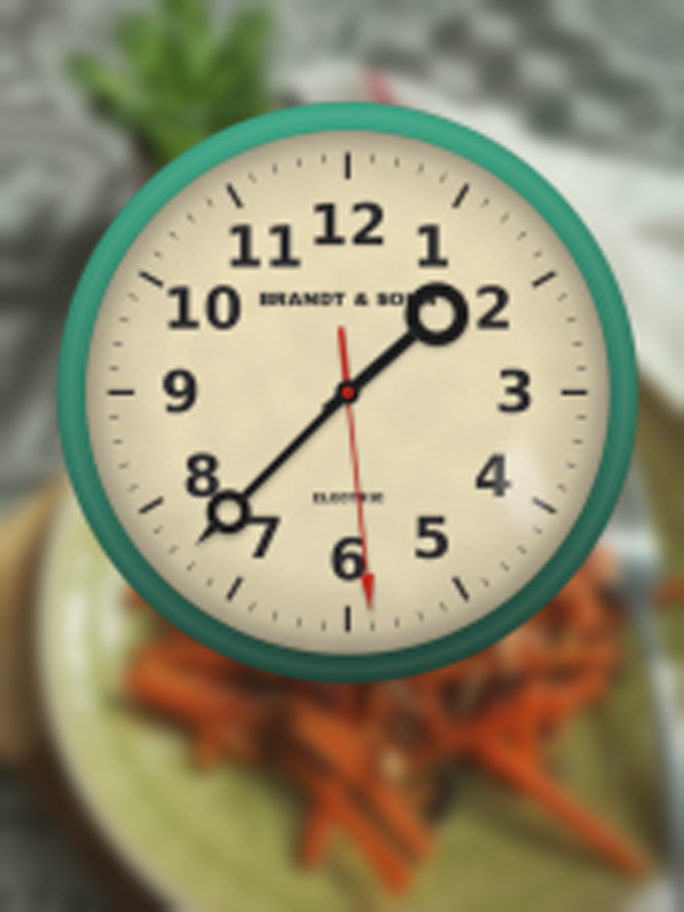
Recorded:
1.37.29
